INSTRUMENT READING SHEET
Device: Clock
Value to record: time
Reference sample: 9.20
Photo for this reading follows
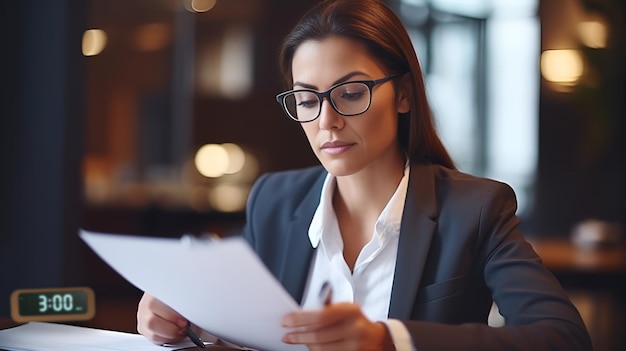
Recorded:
3.00
